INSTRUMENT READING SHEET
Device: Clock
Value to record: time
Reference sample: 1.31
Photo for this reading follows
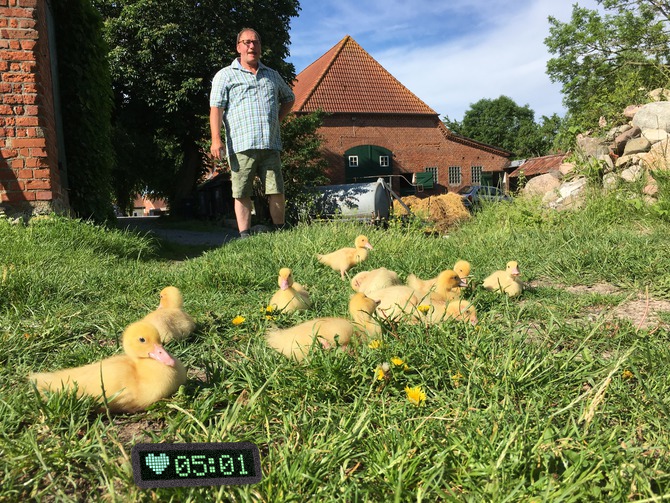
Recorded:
5.01
